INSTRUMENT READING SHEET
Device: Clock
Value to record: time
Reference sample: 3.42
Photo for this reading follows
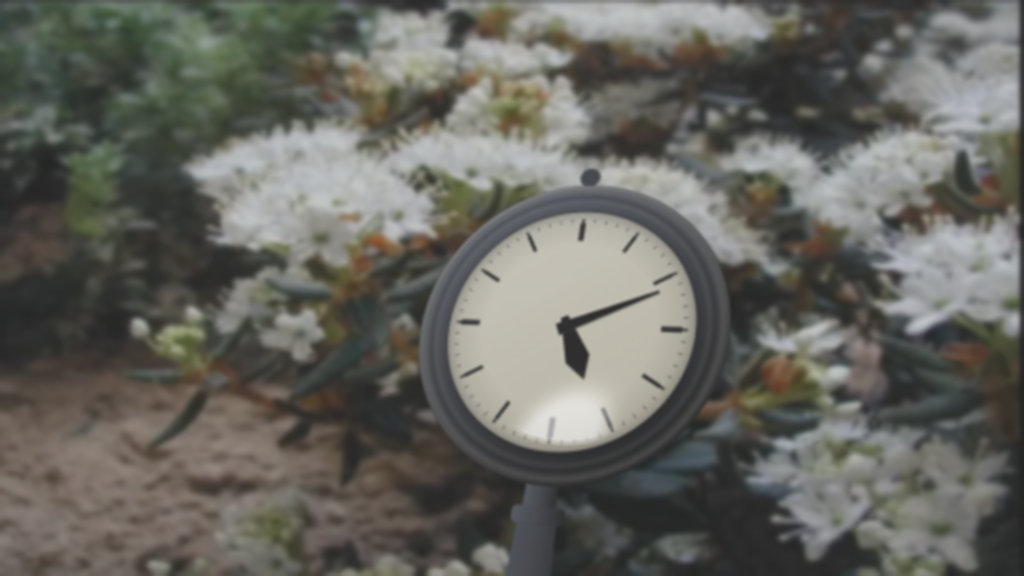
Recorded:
5.11
